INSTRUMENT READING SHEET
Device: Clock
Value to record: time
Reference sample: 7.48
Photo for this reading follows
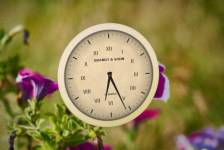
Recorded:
6.26
